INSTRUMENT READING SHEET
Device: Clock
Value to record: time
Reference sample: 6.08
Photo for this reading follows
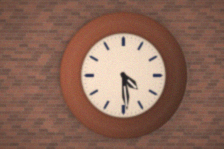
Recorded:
4.29
